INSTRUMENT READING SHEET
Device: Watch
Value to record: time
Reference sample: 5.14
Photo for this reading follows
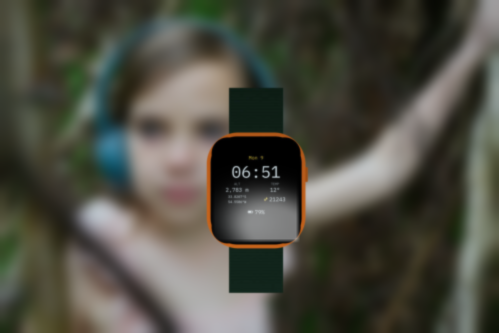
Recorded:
6.51
